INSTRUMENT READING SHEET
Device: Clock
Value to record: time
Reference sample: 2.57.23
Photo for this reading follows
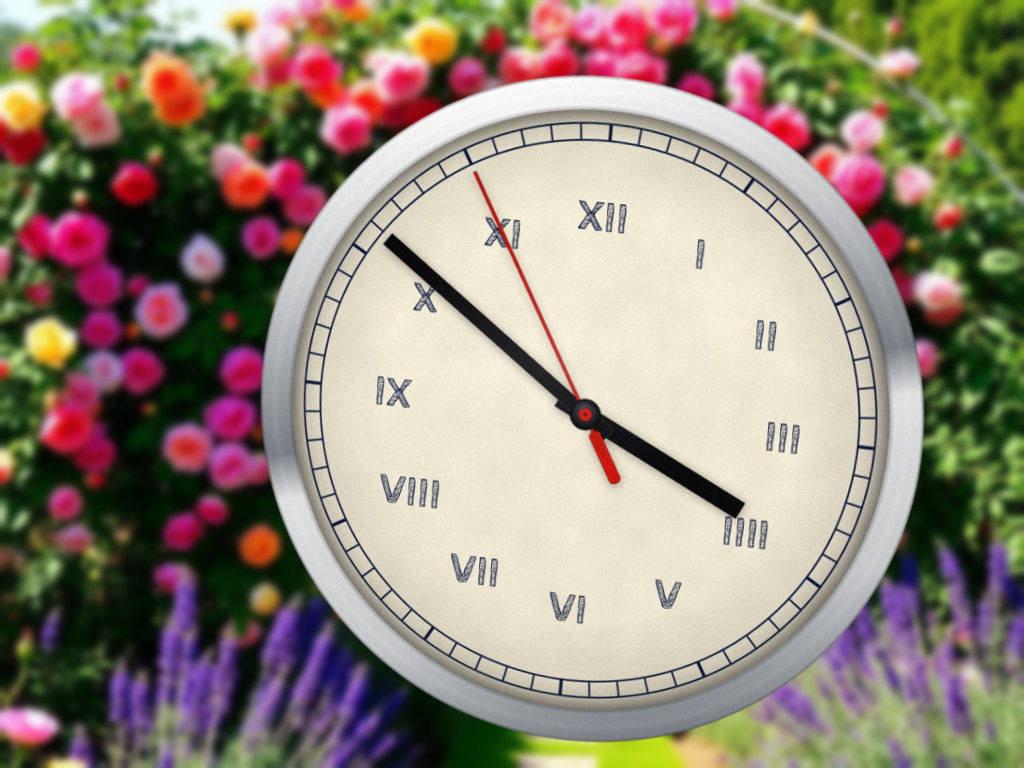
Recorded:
3.50.55
